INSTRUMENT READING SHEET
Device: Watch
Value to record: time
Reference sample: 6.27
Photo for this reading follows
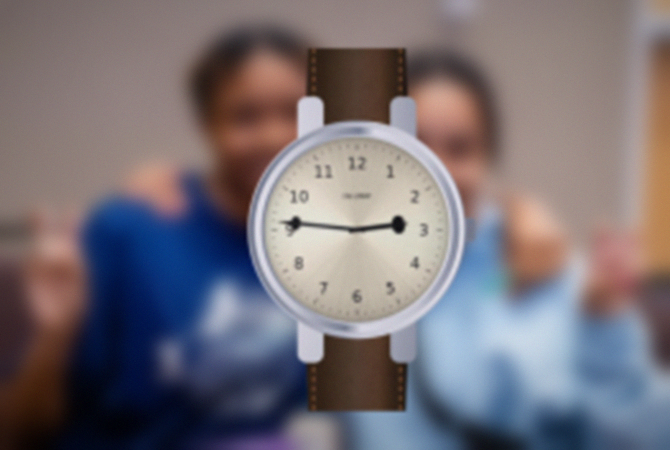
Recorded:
2.46
